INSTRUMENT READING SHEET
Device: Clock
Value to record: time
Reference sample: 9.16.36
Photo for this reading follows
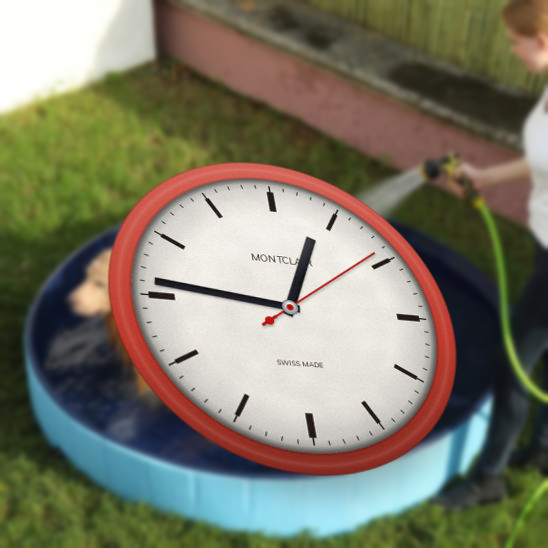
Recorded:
12.46.09
